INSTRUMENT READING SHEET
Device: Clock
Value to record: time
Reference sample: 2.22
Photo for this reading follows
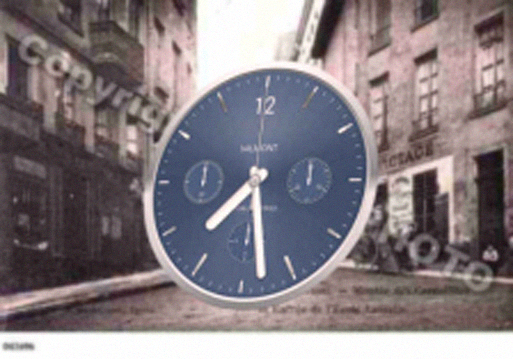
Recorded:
7.28
